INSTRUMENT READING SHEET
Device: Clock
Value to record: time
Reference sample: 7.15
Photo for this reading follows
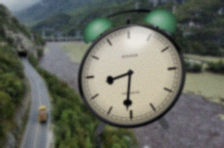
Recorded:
8.31
